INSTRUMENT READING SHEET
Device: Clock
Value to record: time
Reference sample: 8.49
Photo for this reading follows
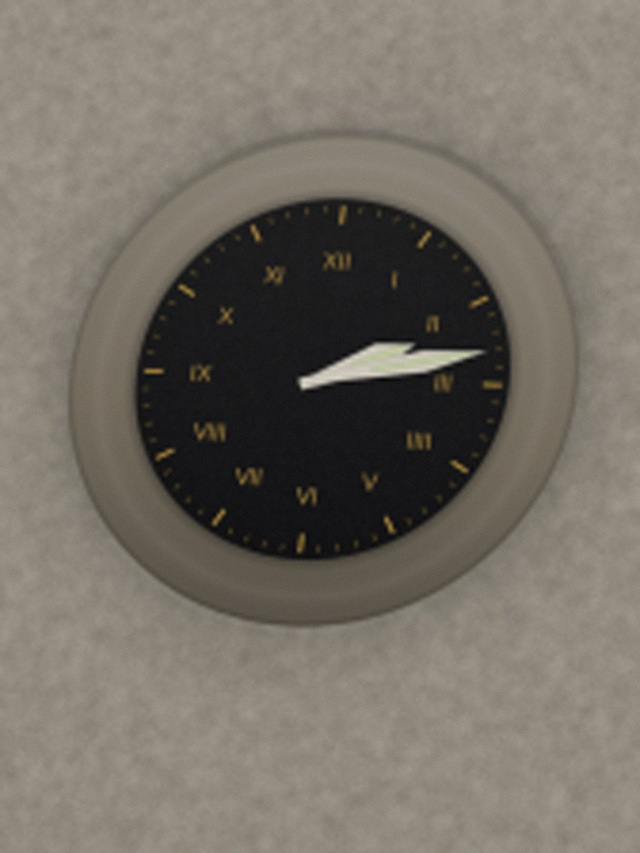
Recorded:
2.13
